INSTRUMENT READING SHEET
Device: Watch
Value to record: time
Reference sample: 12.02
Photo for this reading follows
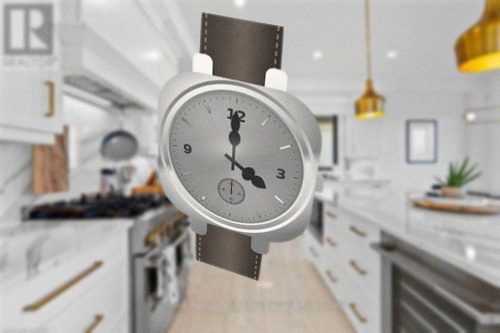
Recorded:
4.00
